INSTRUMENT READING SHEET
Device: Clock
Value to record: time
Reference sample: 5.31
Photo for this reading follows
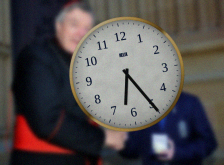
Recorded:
6.25
